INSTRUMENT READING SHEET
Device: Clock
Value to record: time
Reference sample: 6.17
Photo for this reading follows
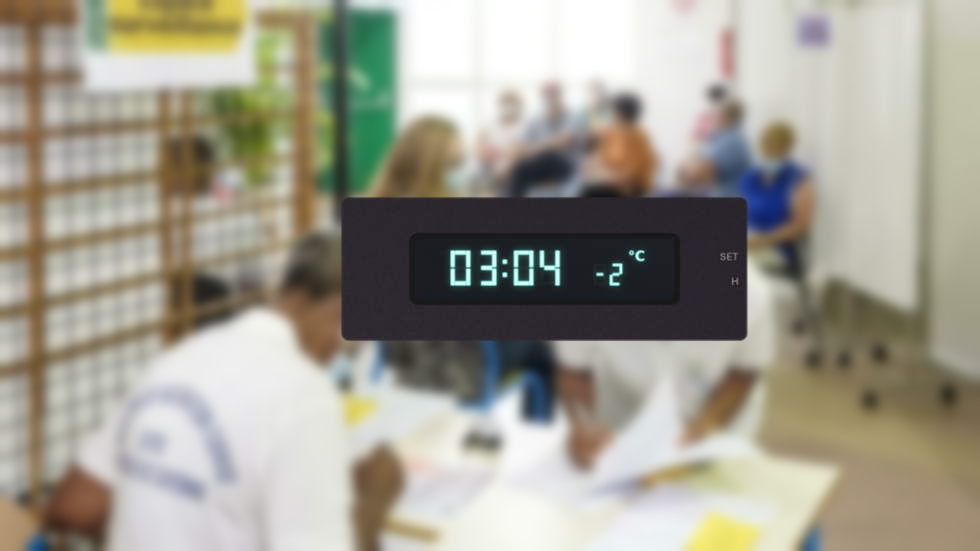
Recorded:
3.04
